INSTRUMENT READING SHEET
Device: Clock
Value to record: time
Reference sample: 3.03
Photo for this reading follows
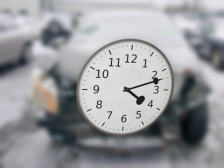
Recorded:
4.12
